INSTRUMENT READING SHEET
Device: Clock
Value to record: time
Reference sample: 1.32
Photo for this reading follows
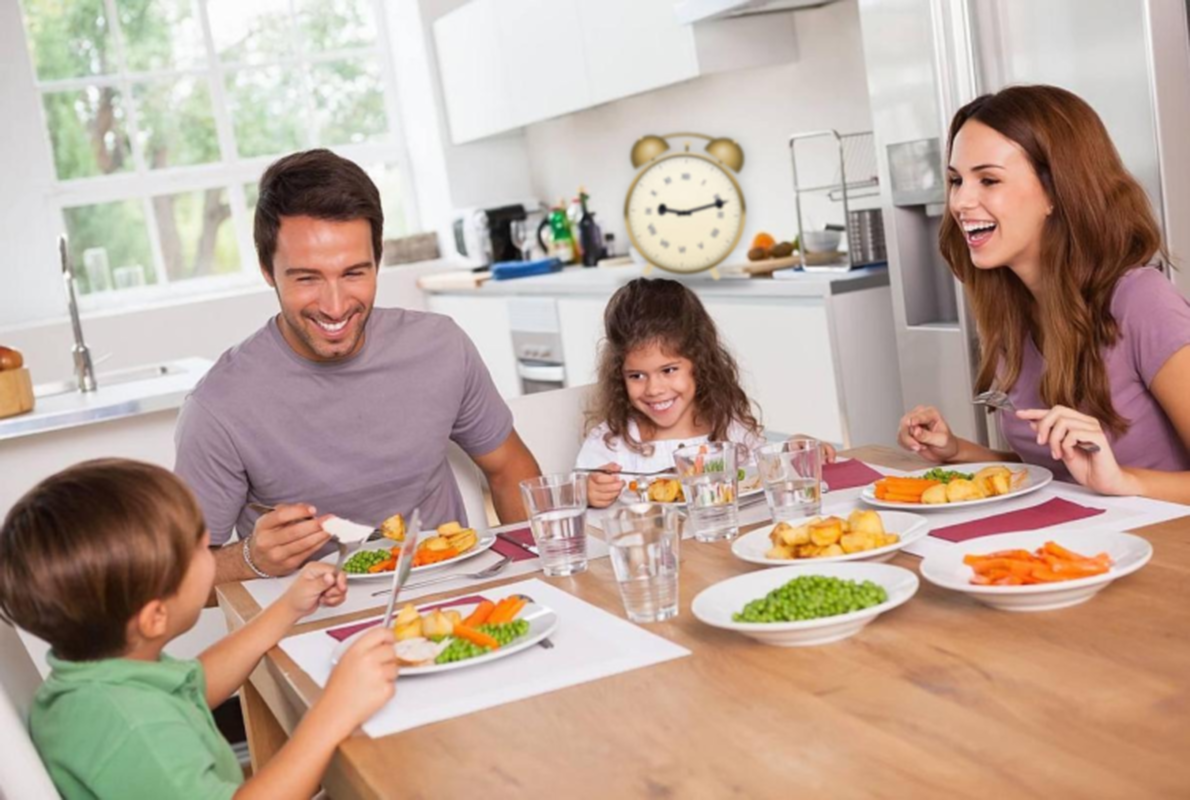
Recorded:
9.12
